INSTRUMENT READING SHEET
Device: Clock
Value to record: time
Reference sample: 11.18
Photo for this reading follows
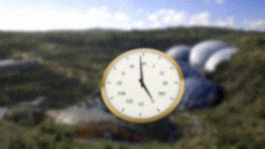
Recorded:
4.59
